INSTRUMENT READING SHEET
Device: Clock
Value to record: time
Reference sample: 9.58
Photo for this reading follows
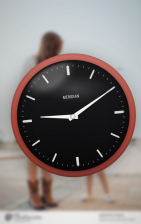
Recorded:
9.10
